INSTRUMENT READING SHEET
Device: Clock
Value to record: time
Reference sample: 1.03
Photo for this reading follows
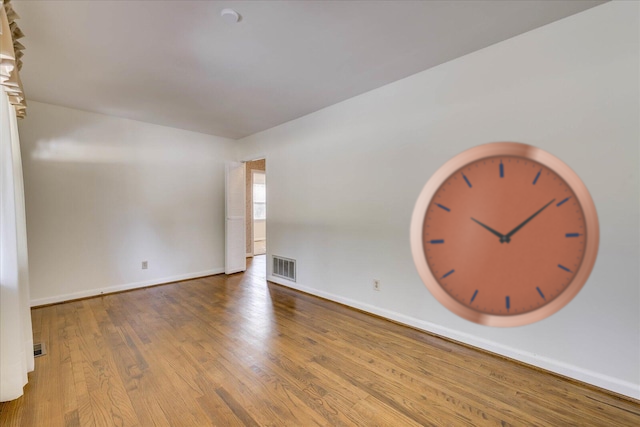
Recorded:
10.09
